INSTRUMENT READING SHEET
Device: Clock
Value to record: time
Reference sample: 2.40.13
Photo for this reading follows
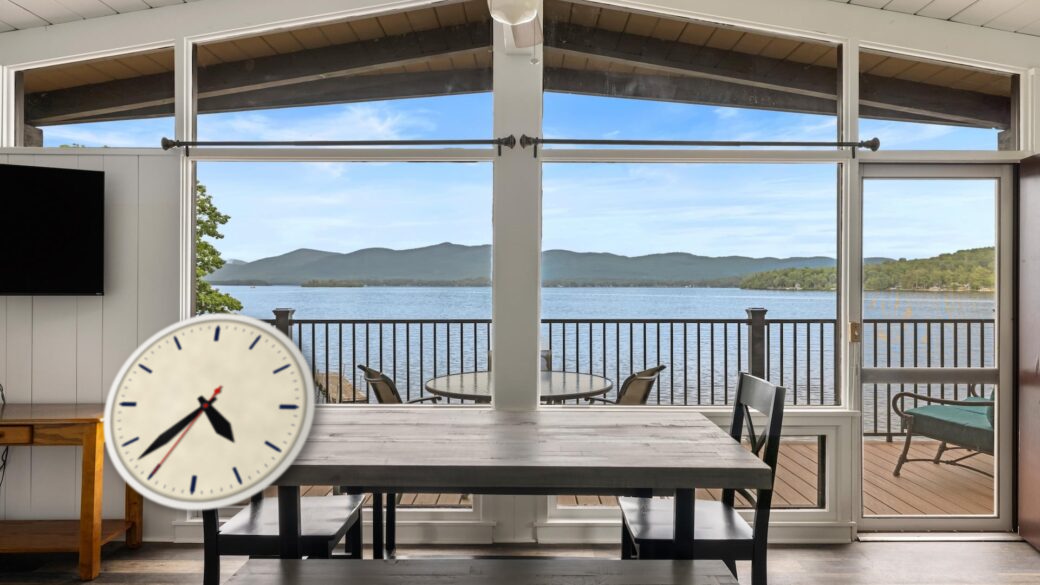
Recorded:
4.37.35
